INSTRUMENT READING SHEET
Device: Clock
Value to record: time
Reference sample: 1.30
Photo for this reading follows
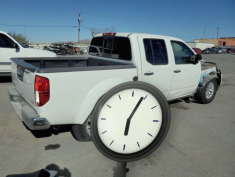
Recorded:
6.04
